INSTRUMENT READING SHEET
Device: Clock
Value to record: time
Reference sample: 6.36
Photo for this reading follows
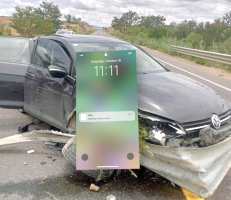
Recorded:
11.11
